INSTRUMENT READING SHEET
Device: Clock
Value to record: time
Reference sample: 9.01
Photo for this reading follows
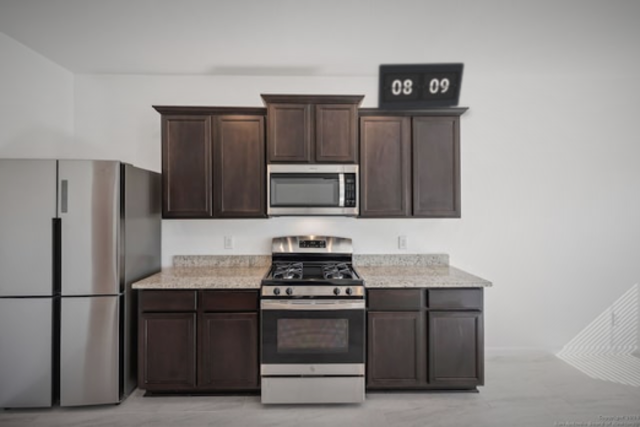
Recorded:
8.09
